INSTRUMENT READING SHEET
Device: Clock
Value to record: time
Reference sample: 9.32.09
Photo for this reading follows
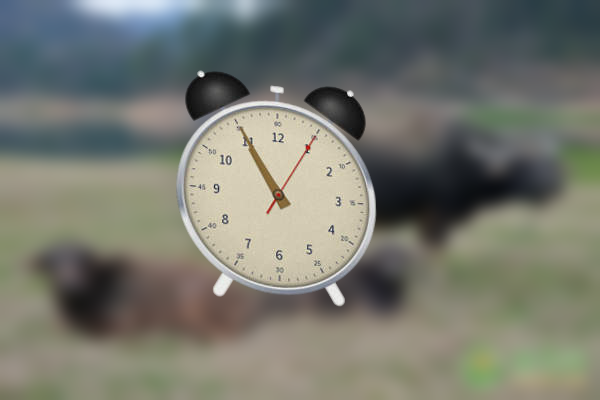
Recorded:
10.55.05
